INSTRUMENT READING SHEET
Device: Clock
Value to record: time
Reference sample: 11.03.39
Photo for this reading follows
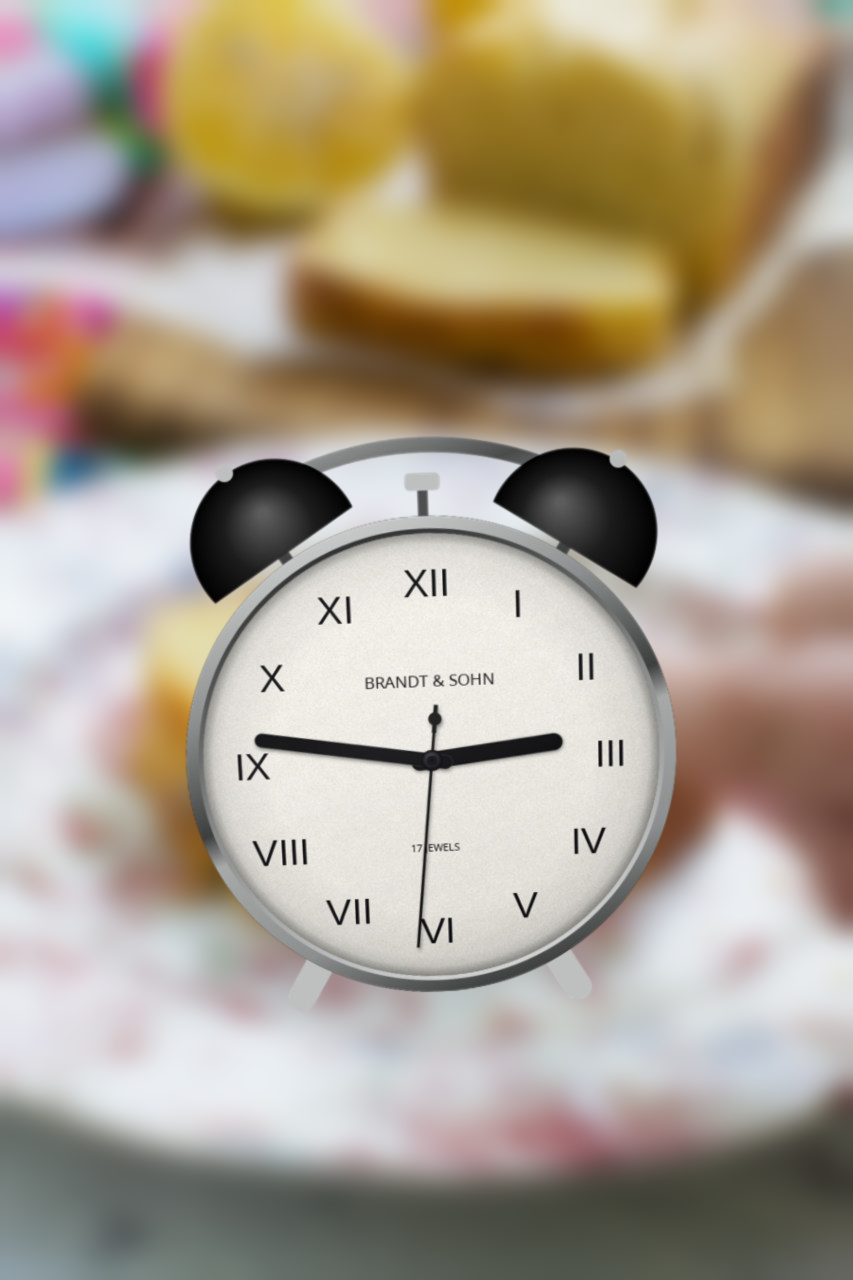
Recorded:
2.46.31
